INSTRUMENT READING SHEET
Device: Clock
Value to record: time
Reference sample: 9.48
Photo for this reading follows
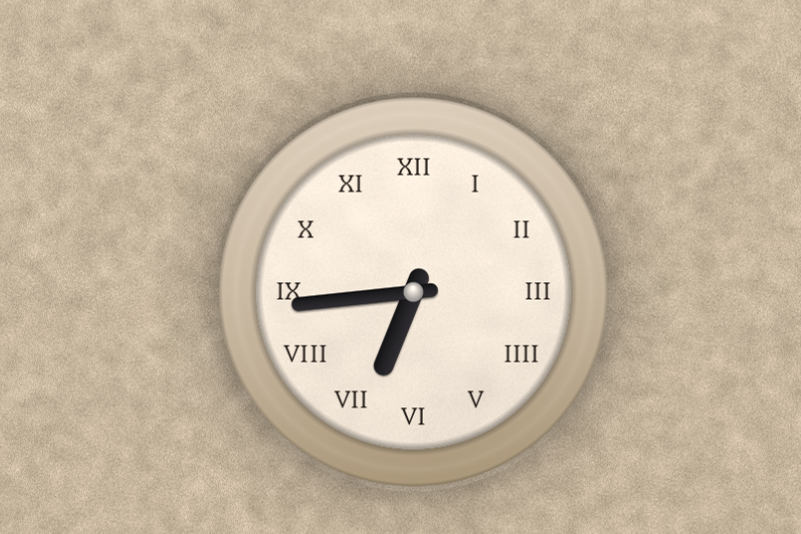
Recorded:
6.44
